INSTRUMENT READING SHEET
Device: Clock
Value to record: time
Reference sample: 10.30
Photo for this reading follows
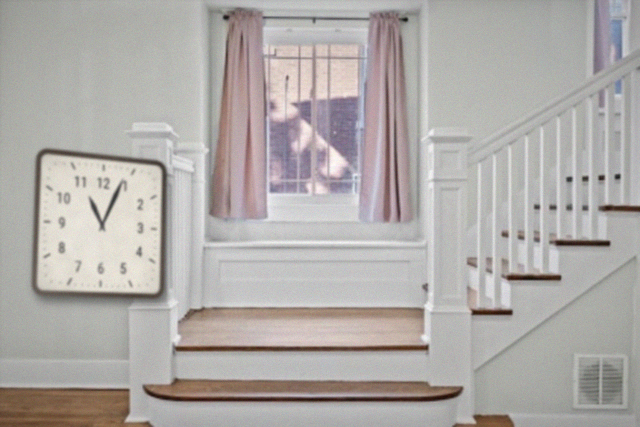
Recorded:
11.04
